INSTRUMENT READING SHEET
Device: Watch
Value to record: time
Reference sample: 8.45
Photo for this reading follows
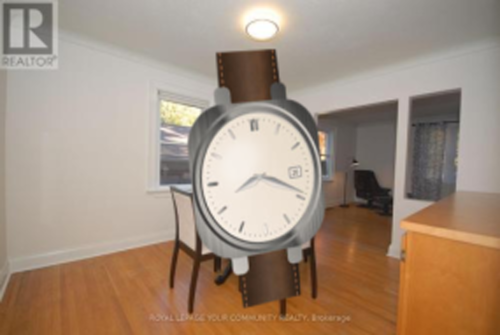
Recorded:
8.19
